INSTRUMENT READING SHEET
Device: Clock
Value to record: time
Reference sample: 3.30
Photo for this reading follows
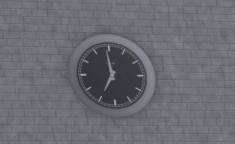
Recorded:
6.59
